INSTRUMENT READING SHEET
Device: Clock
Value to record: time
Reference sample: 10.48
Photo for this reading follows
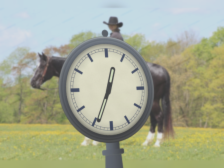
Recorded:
12.34
